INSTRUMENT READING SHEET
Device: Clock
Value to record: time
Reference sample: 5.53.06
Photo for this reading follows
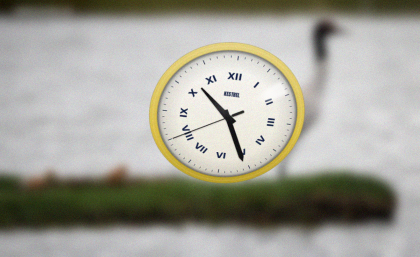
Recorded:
10.25.40
